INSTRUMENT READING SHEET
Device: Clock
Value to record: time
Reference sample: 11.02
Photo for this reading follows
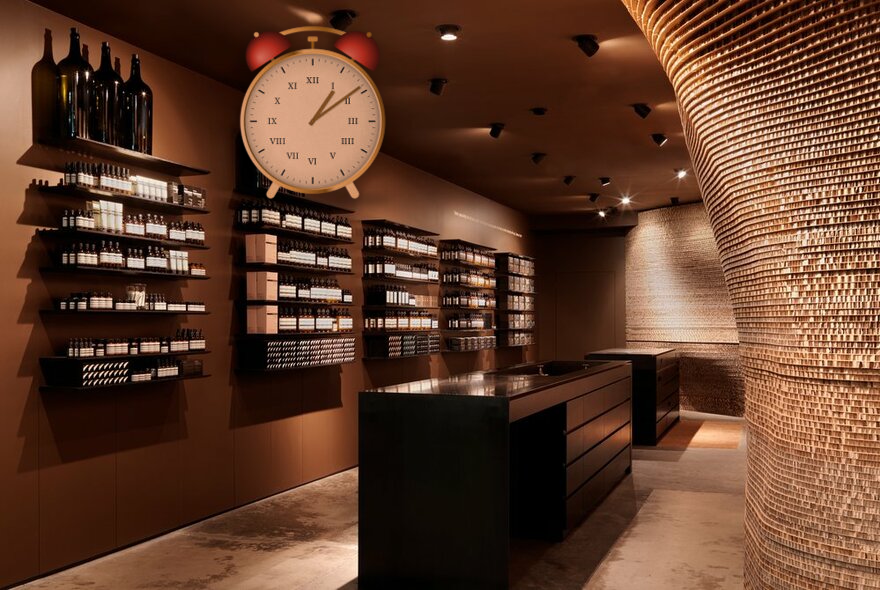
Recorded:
1.09
